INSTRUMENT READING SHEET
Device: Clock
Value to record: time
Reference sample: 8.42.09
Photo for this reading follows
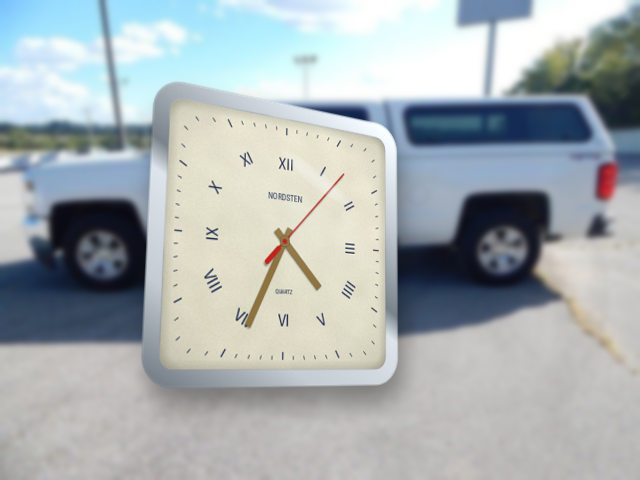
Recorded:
4.34.07
